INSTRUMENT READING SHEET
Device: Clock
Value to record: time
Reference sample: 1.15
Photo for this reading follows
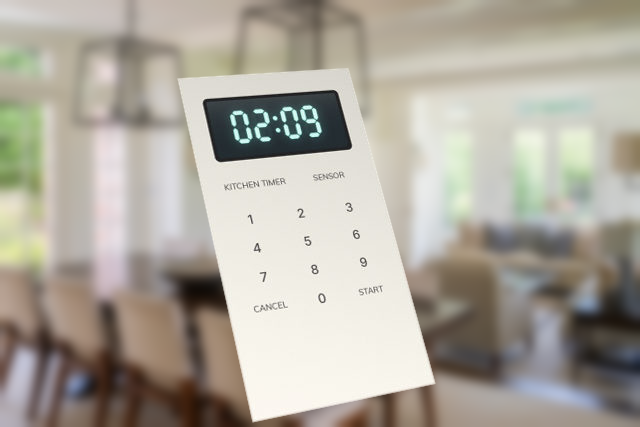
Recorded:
2.09
